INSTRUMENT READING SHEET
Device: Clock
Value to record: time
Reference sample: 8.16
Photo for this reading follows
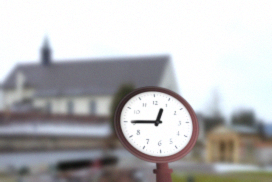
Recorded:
12.45
